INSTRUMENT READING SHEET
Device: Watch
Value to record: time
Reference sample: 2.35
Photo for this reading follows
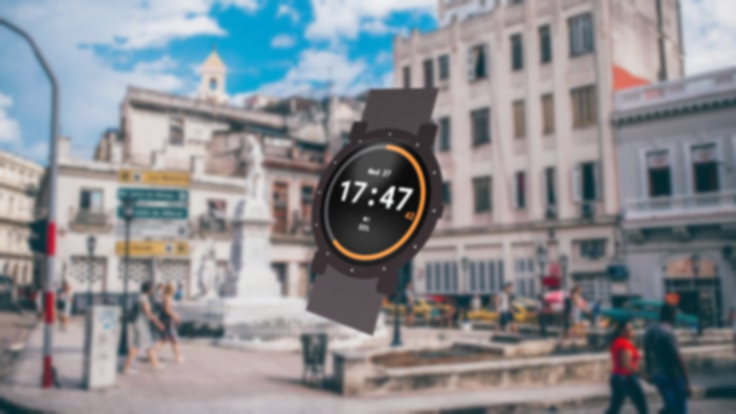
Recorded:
17.47
